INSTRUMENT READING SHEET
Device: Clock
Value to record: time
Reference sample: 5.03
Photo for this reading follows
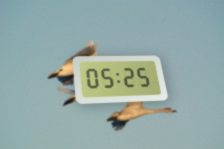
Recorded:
5.25
